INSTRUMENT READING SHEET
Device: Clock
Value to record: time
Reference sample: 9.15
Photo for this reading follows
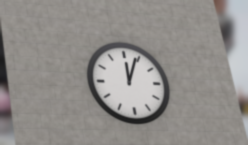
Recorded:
12.04
